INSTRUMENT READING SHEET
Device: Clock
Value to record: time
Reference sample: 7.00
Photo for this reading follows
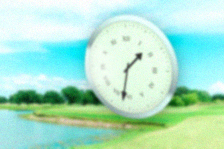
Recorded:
1.32
